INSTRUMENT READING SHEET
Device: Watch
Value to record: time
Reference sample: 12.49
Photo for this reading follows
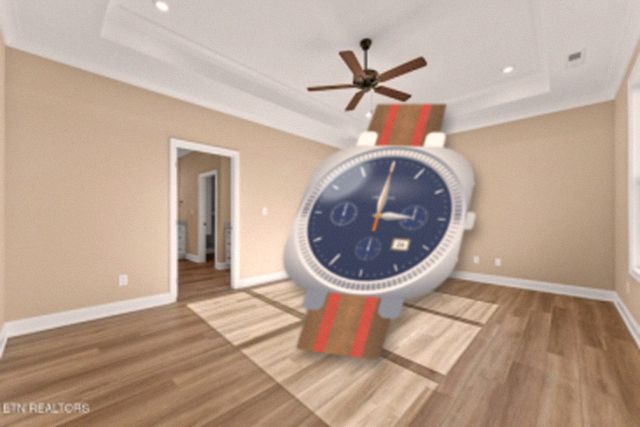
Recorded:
3.00
